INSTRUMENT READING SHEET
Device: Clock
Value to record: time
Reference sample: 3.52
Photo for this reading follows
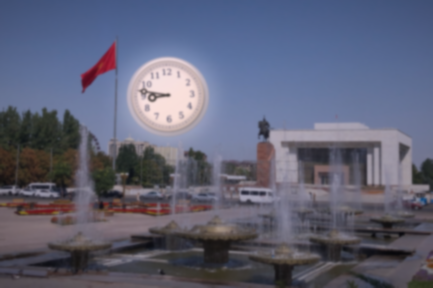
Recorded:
8.47
